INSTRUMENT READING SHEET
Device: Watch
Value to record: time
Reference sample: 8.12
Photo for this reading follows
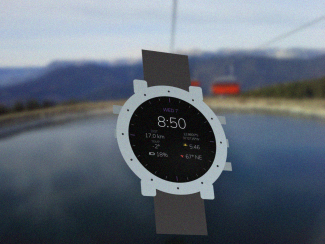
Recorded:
8.50
